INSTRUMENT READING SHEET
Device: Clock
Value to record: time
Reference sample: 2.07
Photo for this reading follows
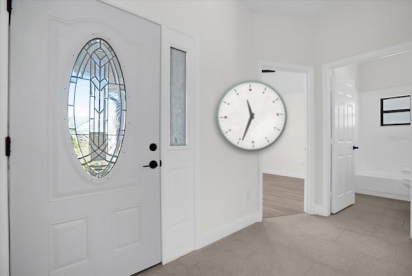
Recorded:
11.34
